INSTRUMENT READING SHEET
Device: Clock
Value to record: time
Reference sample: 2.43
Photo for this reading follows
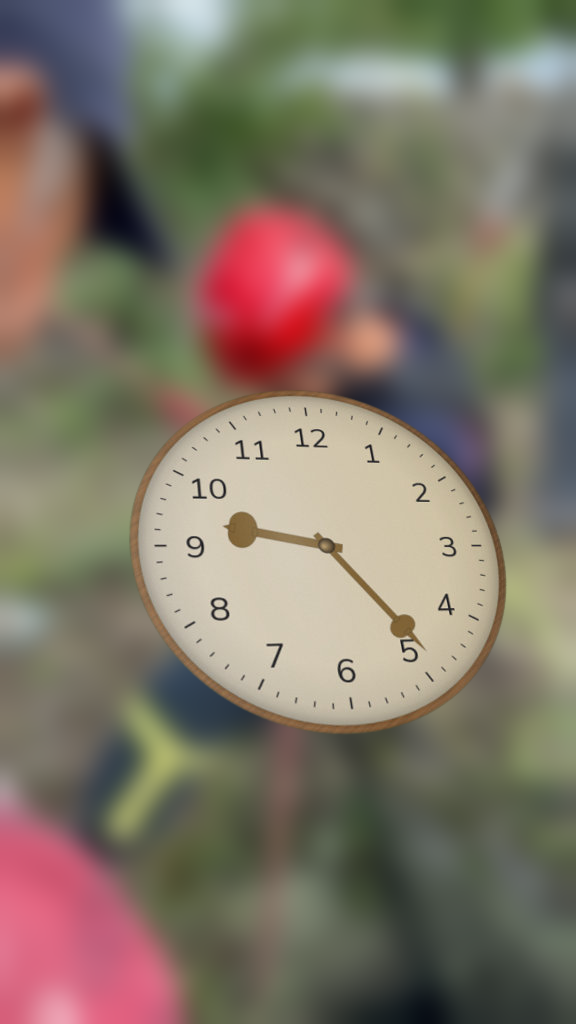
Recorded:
9.24
